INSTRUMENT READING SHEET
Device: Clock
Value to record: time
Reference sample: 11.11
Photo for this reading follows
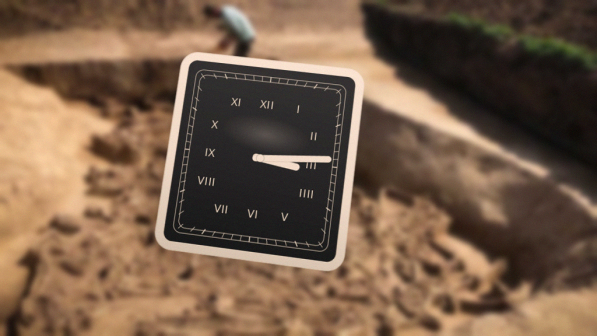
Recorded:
3.14
